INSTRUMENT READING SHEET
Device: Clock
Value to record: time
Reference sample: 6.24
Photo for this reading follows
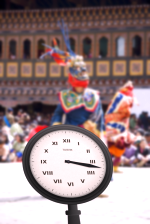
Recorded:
3.17
